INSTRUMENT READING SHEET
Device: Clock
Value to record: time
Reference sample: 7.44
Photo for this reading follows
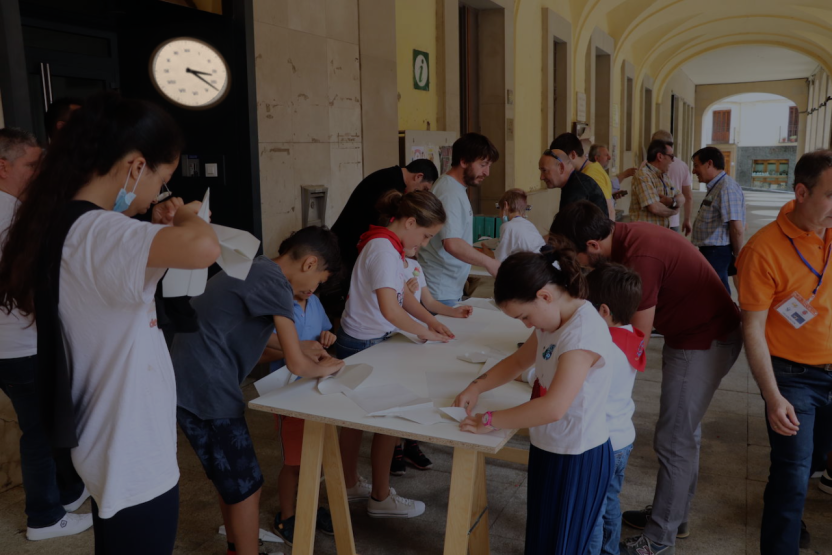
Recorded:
3.22
